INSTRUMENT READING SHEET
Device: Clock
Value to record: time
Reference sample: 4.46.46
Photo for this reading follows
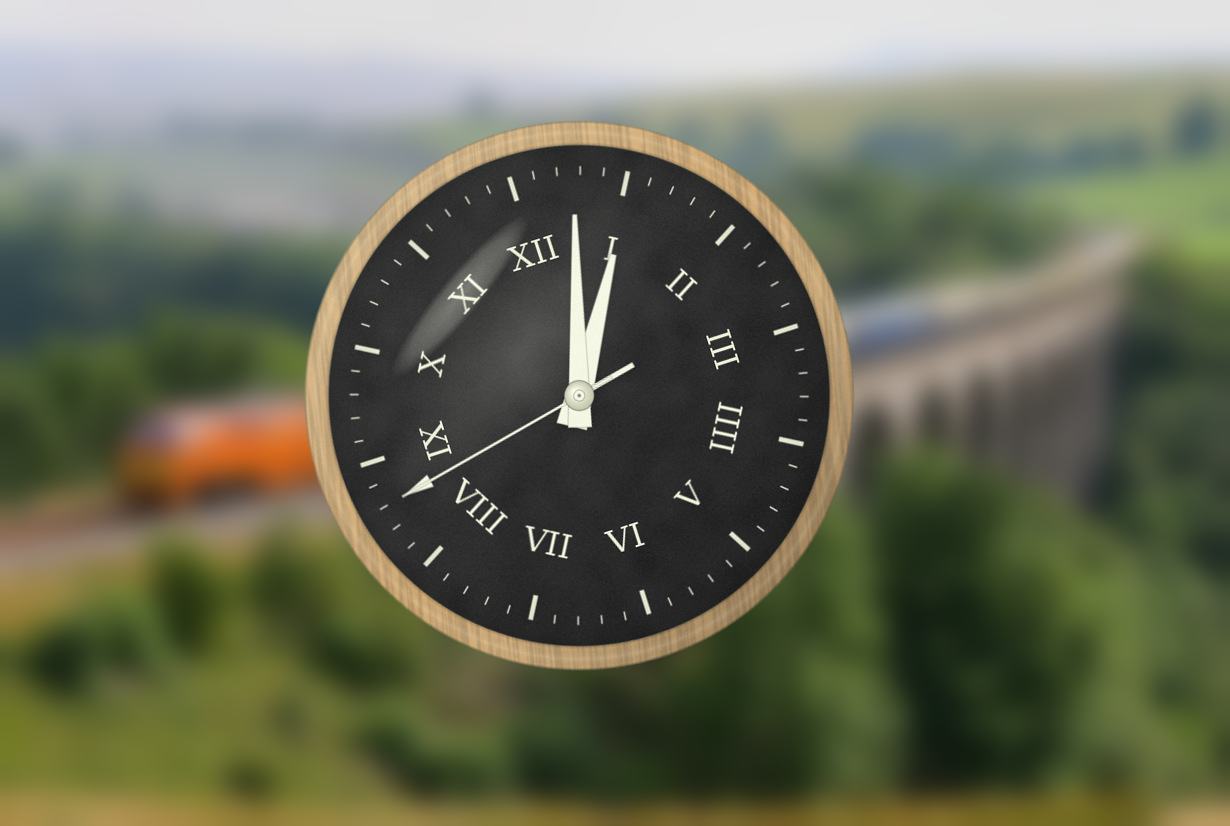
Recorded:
1.02.43
